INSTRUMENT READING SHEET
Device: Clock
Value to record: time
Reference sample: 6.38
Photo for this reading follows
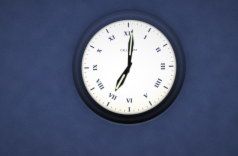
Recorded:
7.01
